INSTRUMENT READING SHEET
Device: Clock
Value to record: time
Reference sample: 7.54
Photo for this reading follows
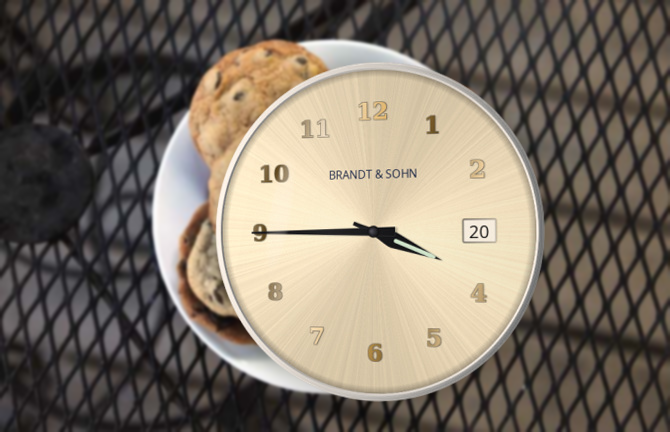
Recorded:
3.45
